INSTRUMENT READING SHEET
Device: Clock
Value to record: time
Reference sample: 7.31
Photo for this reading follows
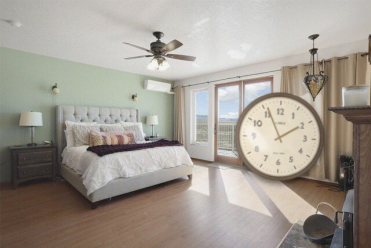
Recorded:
1.56
